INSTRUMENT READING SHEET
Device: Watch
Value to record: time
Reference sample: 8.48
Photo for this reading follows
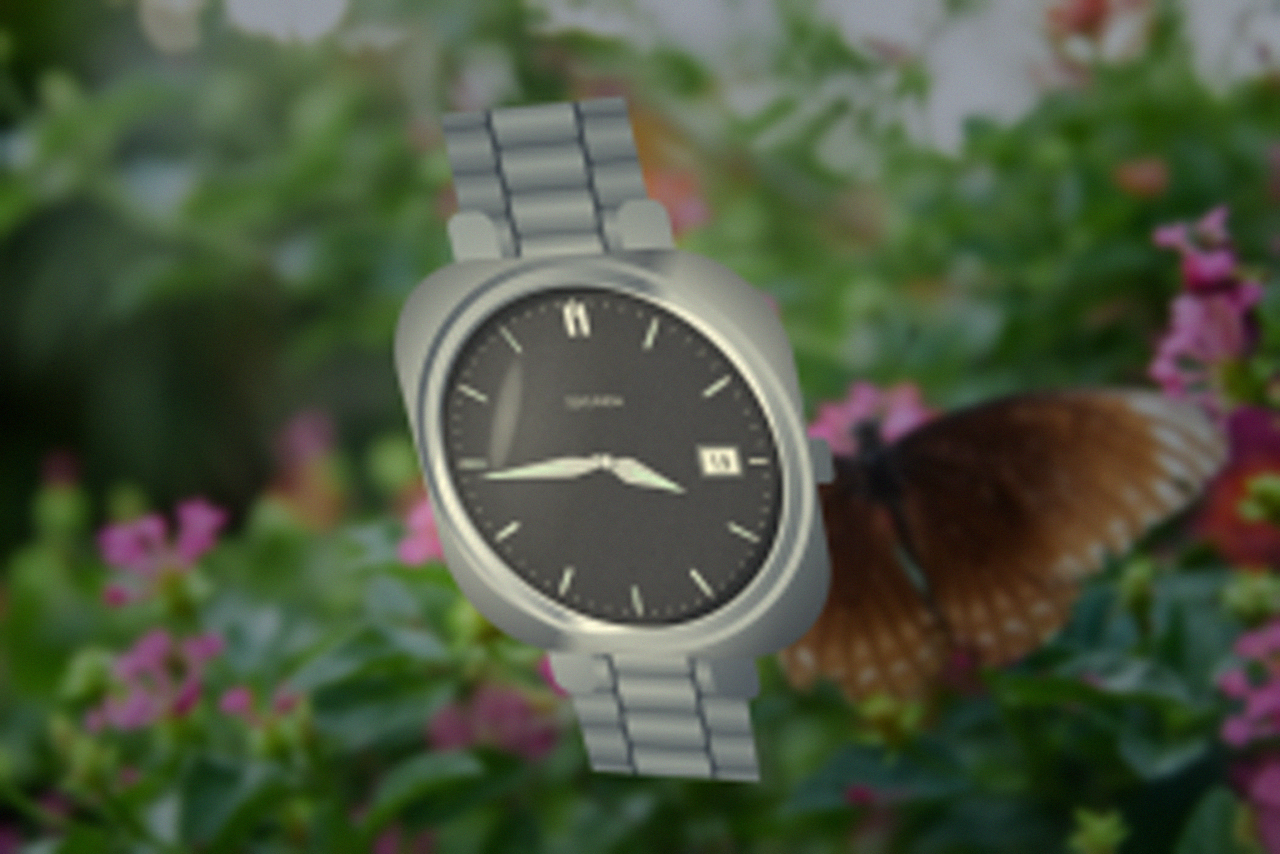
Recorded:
3.44
